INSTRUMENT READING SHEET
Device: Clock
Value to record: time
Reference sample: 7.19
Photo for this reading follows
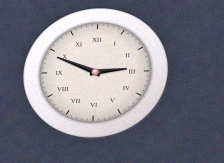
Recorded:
2.49
